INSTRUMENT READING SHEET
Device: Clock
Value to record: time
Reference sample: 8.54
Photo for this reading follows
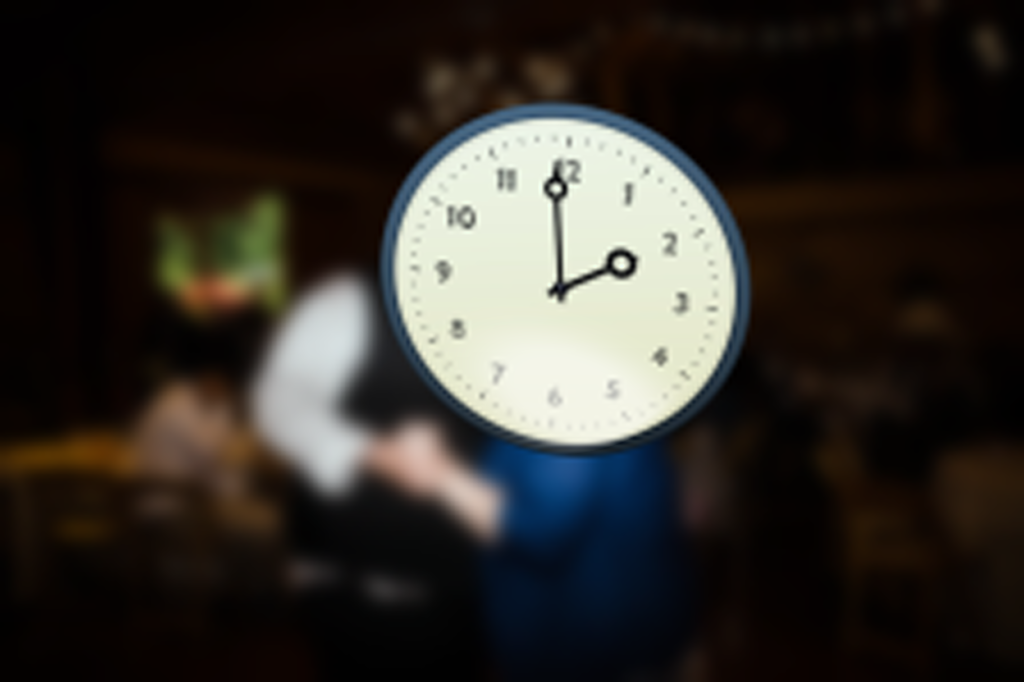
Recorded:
1.59
